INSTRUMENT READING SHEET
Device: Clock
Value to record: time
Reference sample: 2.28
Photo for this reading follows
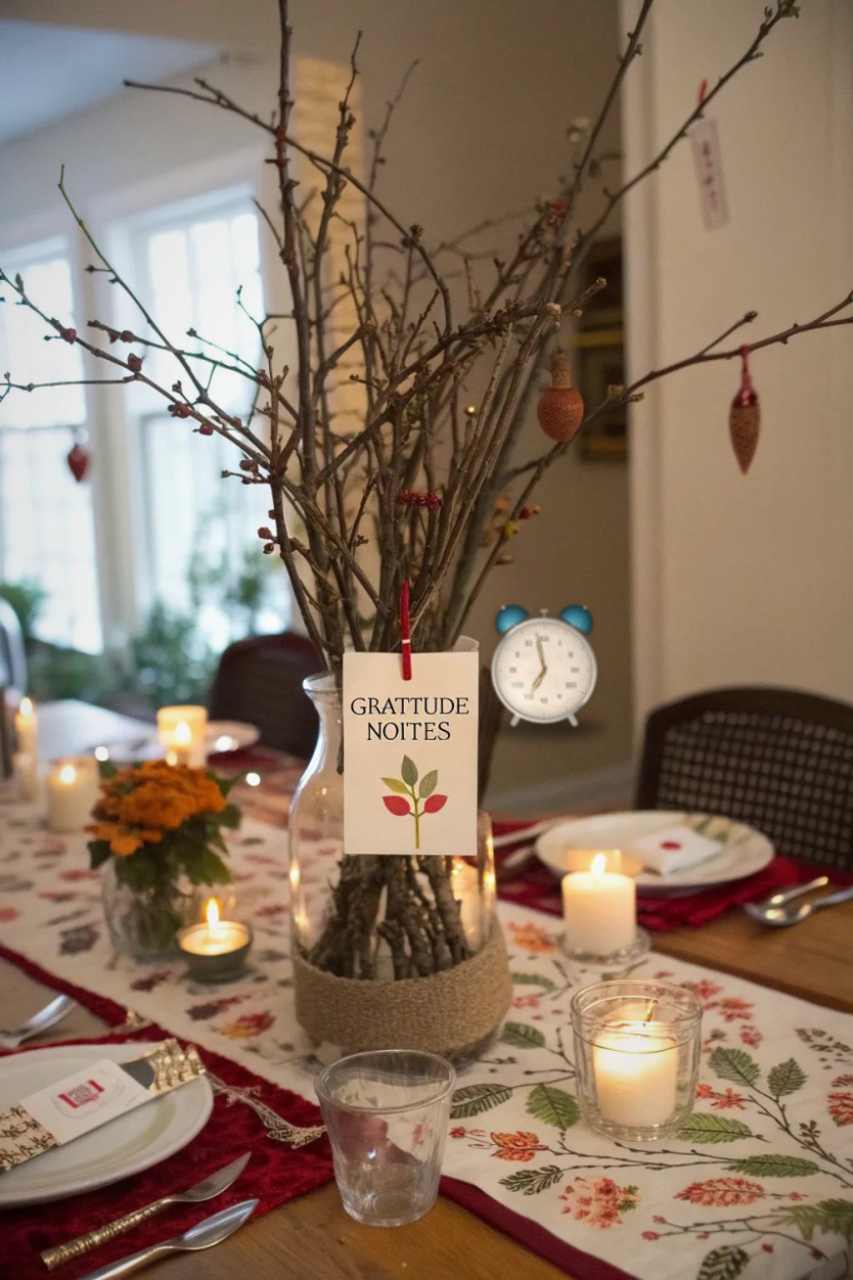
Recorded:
6.58
